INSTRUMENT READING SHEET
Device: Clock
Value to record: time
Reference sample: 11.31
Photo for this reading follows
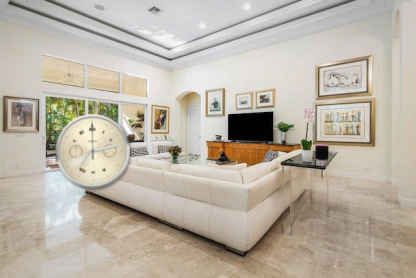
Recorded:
7.13
